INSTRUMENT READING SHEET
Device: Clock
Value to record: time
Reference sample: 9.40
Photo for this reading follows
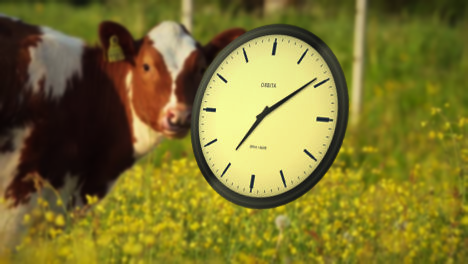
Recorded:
7.09
